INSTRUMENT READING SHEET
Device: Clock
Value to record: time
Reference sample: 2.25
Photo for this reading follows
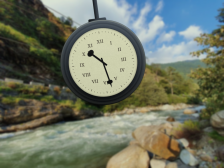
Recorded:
10.28
